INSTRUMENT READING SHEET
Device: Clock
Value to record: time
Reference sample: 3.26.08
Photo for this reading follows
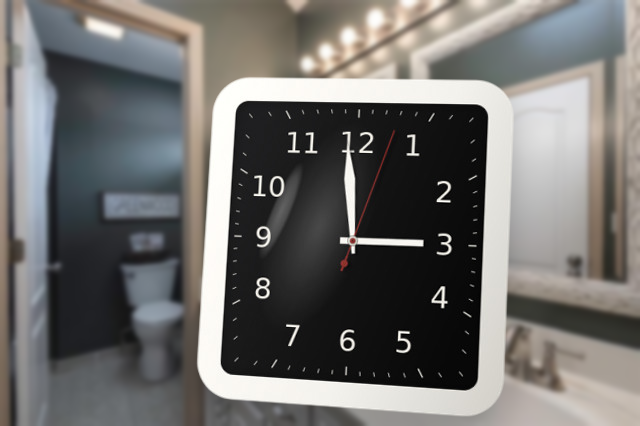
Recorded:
2.59.03
